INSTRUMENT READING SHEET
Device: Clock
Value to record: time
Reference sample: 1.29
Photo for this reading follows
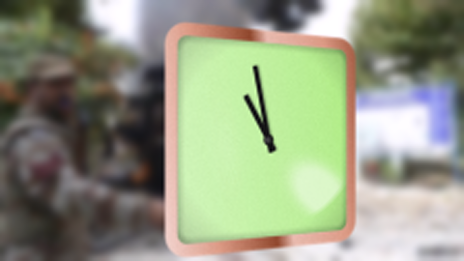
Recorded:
10.58
